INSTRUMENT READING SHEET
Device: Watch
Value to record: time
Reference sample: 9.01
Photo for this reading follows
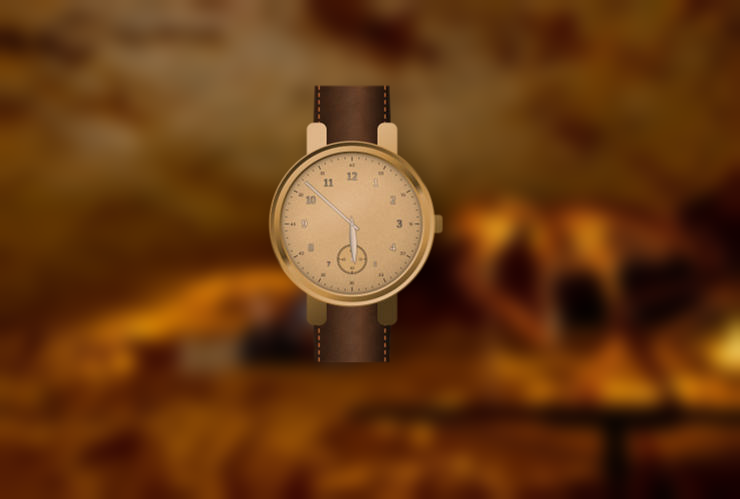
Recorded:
5.52
